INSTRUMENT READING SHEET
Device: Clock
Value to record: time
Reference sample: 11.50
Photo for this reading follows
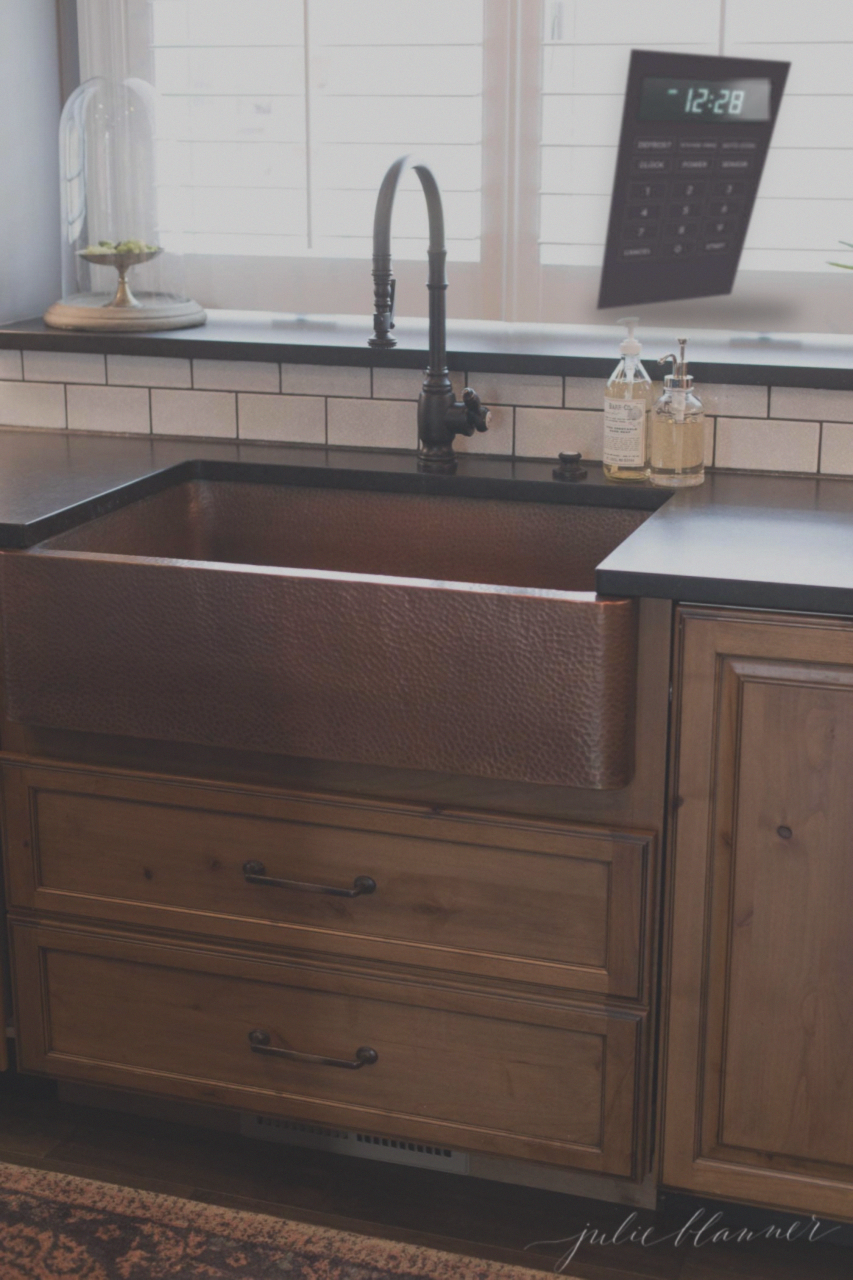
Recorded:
12.28
